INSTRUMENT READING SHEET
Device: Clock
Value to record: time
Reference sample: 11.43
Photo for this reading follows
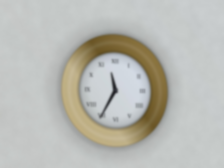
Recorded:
11.35
